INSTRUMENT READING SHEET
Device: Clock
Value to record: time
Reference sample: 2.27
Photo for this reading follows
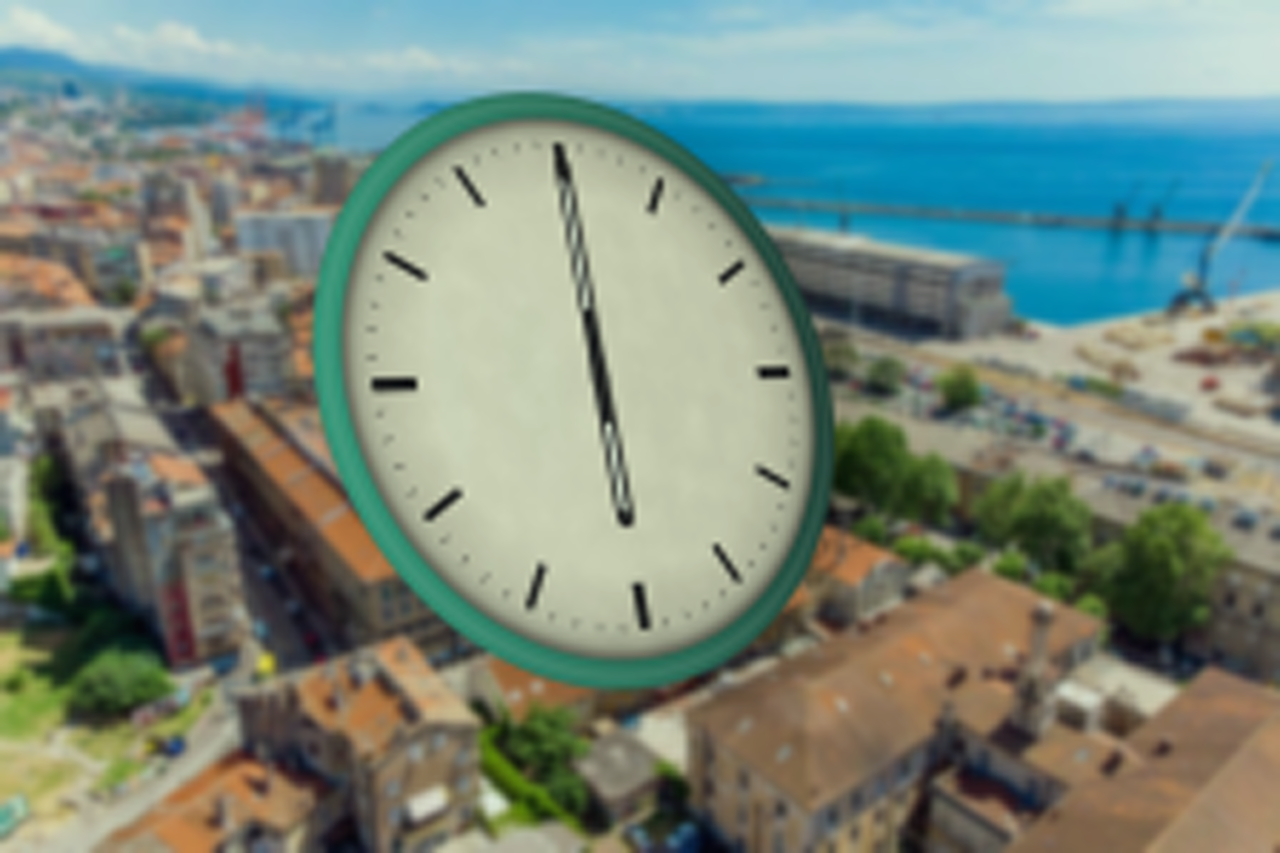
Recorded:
6.00
